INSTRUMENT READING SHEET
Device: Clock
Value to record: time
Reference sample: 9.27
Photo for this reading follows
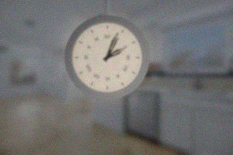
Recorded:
2.04
